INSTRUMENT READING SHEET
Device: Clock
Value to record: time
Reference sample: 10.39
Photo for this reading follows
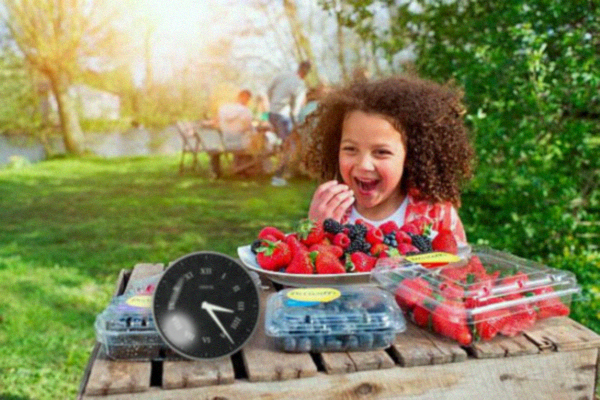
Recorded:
3.24
